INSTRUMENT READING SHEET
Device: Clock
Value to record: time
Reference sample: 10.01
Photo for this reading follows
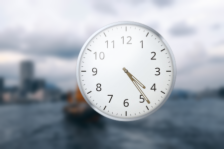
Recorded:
4.24
